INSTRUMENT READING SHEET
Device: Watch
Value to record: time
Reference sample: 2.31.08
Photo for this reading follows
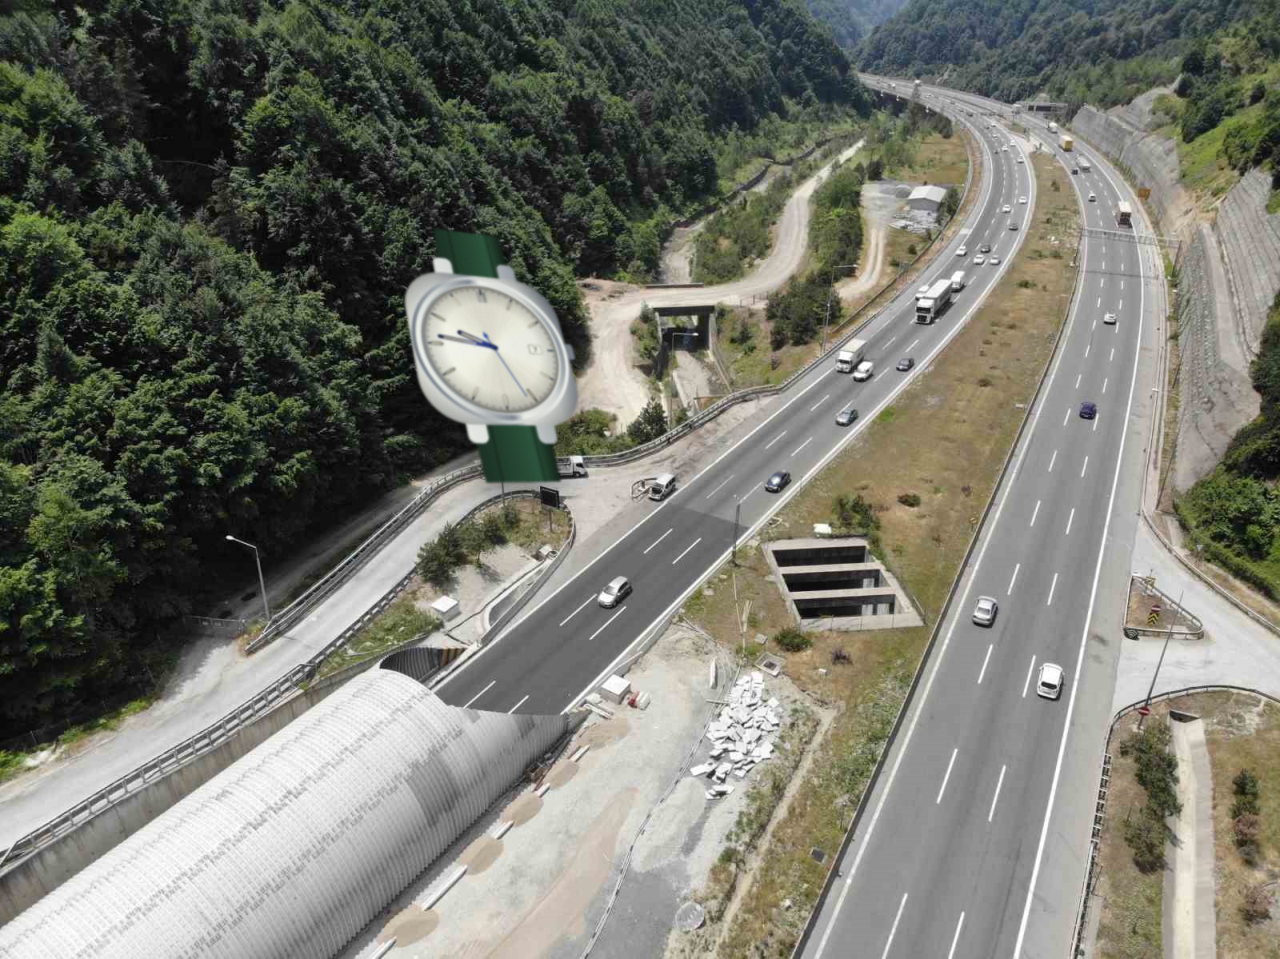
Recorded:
9.46.26
